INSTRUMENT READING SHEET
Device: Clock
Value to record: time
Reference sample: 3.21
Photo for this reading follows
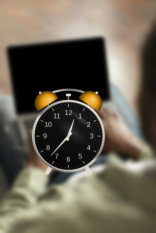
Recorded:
12.37
